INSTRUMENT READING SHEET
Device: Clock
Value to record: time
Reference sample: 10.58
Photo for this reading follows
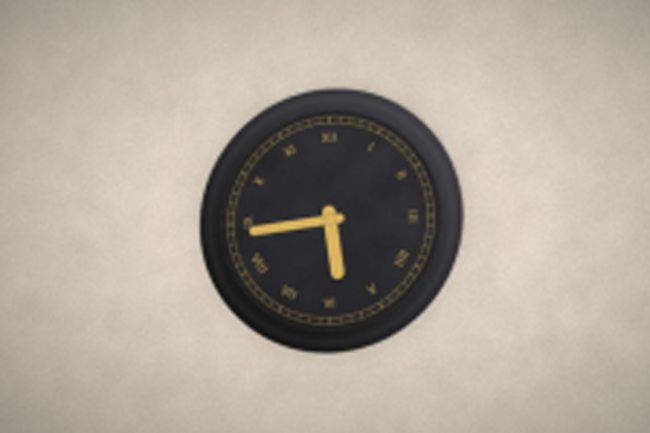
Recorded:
5.44
